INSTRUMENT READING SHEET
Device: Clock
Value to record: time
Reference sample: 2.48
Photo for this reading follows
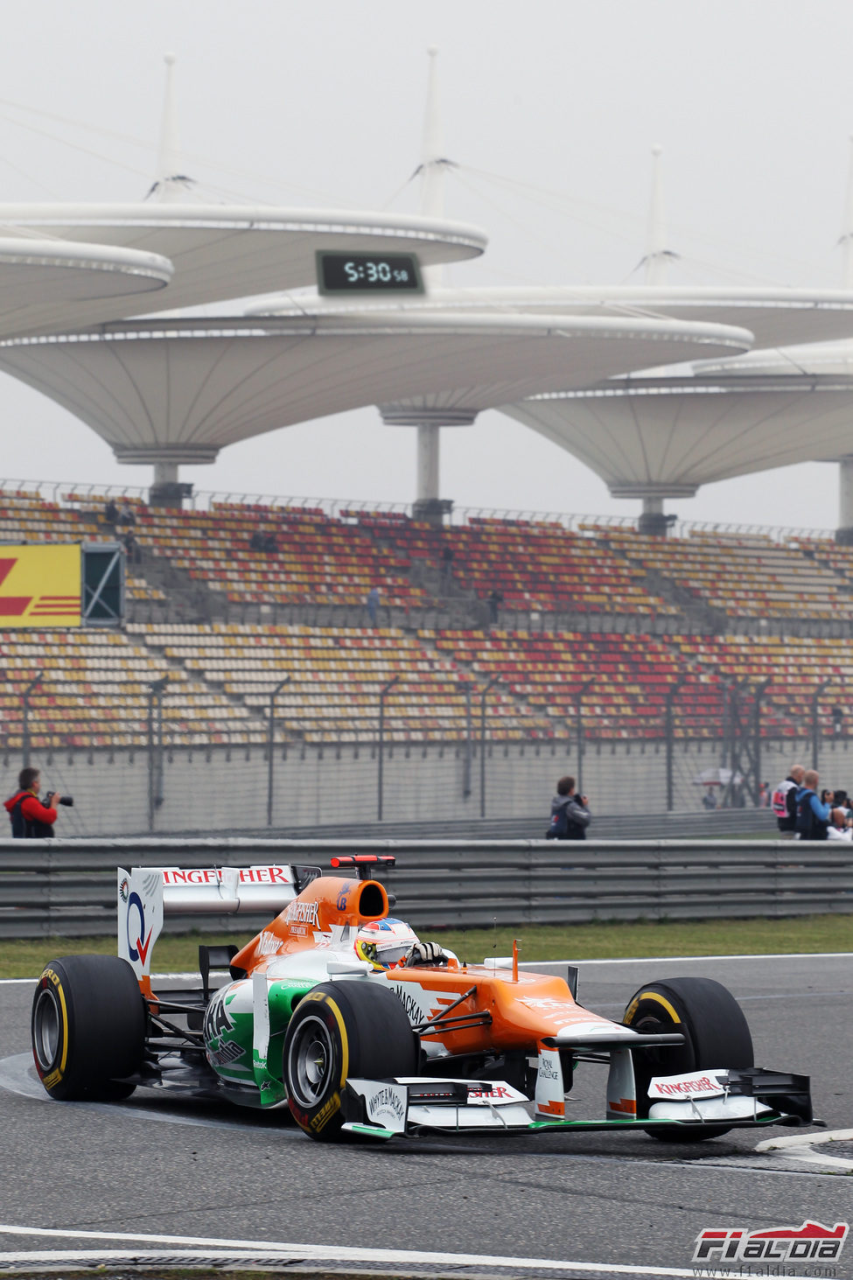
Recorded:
5.30
